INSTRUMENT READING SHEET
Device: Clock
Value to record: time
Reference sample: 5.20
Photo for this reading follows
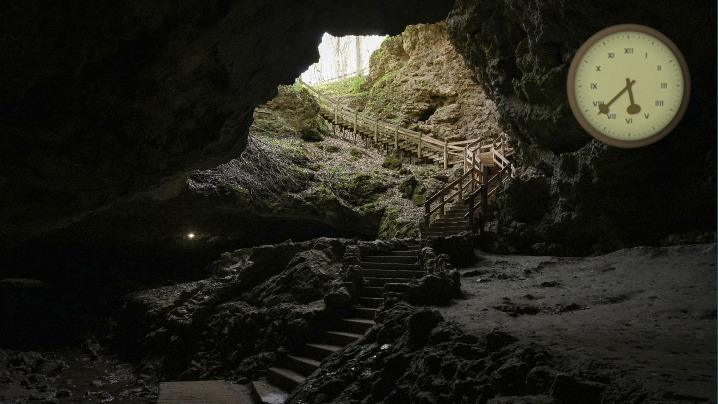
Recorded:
5.38
